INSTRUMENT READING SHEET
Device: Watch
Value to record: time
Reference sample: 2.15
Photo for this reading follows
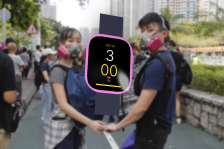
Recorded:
3.00
